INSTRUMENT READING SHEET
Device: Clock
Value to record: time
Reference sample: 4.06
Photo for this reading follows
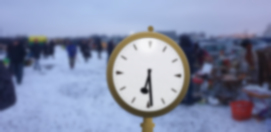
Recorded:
6.29
